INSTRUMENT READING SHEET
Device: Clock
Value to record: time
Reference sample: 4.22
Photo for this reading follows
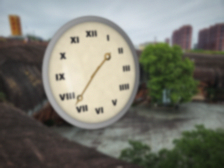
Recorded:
1.37
